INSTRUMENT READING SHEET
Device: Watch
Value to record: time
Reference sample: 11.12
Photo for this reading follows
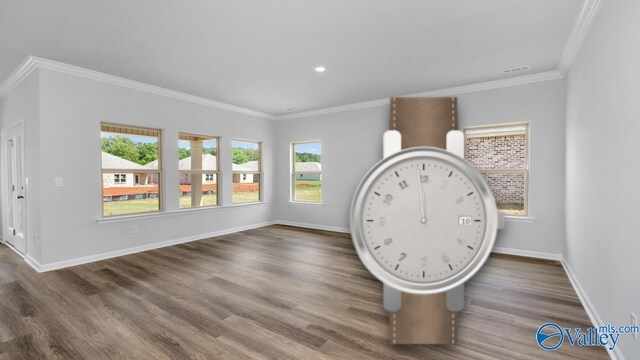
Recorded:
11.59
